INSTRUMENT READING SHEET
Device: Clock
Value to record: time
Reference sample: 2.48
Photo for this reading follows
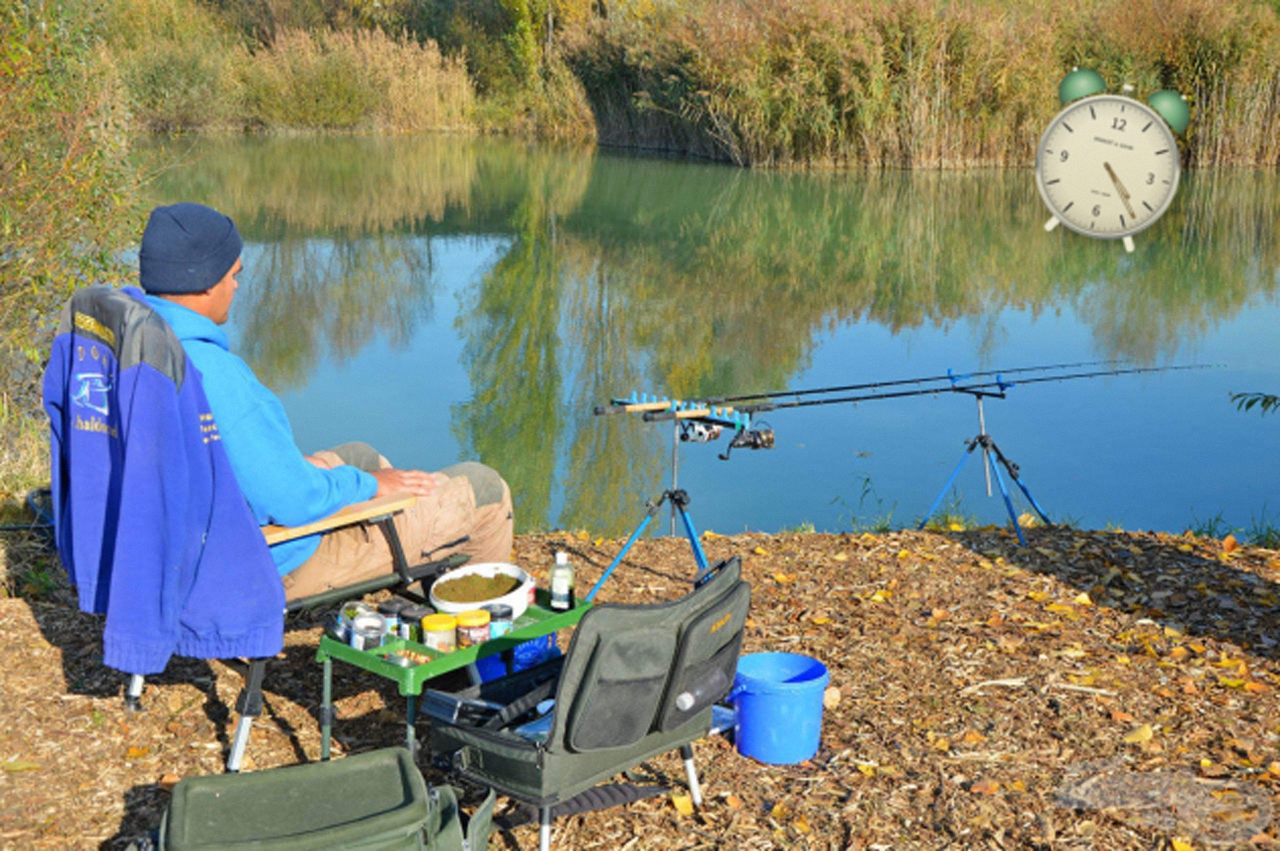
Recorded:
4.23
